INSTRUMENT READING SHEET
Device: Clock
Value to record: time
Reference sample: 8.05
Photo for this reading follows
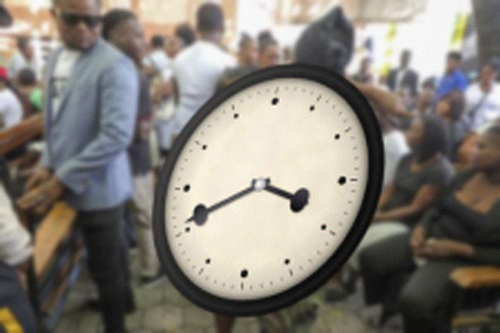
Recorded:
3.41
